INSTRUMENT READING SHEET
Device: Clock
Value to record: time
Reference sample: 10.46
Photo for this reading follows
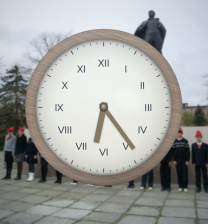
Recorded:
6.24
